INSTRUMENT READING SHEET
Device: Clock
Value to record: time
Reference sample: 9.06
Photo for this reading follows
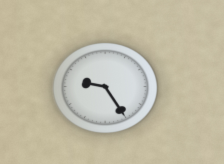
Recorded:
9.25
